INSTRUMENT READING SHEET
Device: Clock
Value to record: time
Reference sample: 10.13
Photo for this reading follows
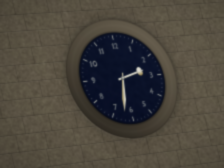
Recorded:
2.32
